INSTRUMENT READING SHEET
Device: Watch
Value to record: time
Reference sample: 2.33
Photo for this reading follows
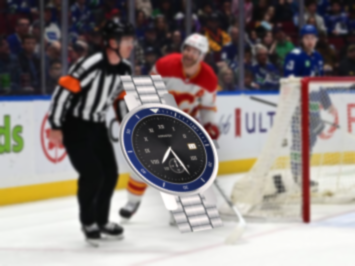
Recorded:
7.27
